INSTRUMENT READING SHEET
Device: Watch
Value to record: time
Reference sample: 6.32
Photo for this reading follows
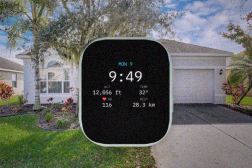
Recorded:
9.49
